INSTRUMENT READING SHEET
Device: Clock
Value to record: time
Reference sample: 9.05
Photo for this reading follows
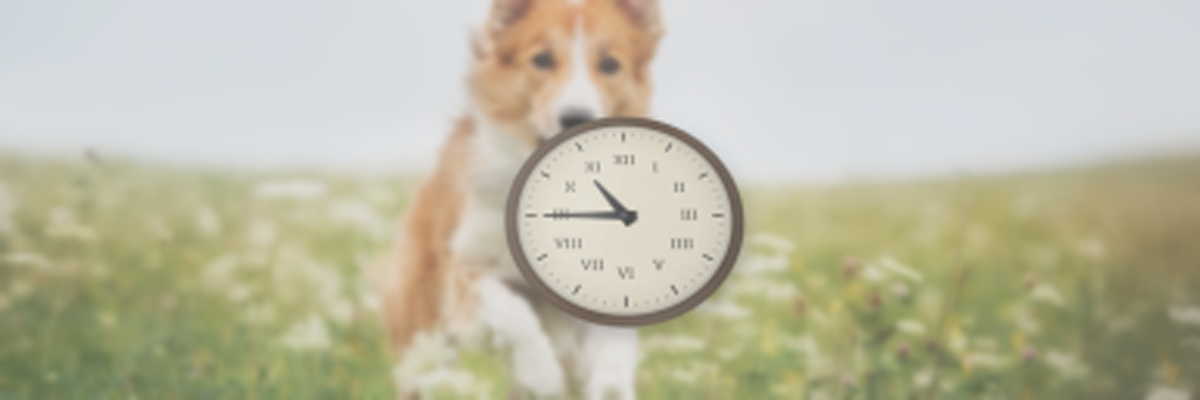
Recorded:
10.45
